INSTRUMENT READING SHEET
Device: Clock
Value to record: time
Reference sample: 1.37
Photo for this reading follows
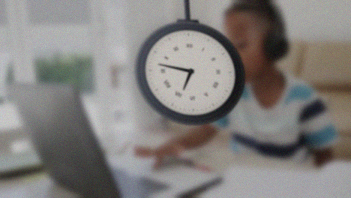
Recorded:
6.47
